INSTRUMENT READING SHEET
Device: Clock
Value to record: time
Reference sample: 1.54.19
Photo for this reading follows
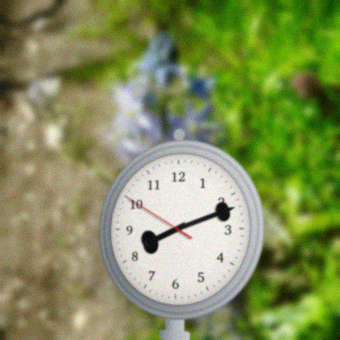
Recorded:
8.11.50
